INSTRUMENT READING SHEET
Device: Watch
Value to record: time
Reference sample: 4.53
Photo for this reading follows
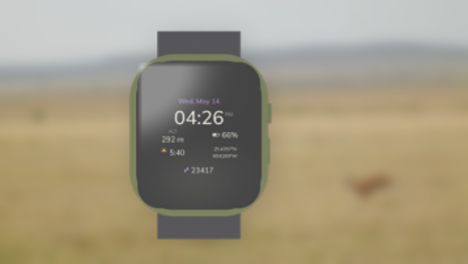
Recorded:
4.26
